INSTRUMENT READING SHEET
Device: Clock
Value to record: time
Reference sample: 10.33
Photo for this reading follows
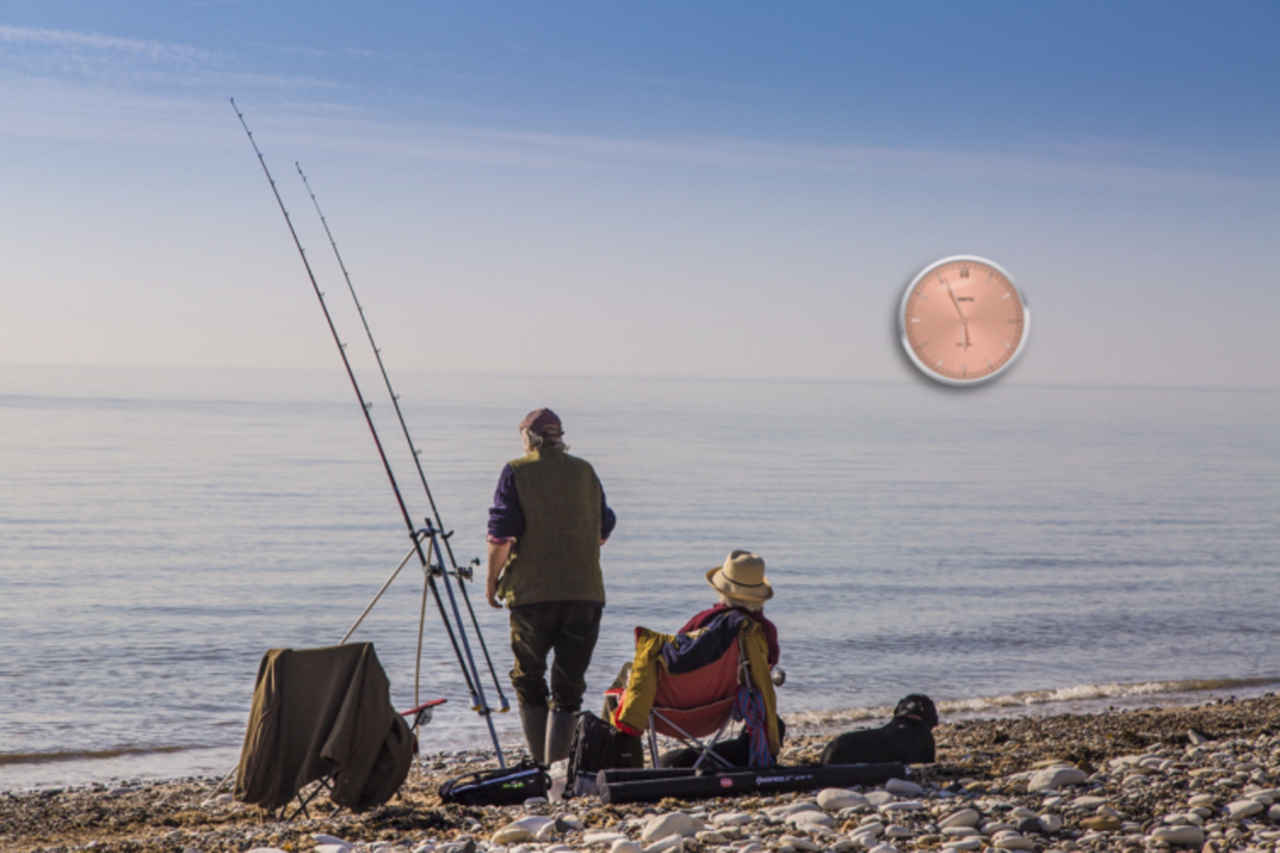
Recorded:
5.56
